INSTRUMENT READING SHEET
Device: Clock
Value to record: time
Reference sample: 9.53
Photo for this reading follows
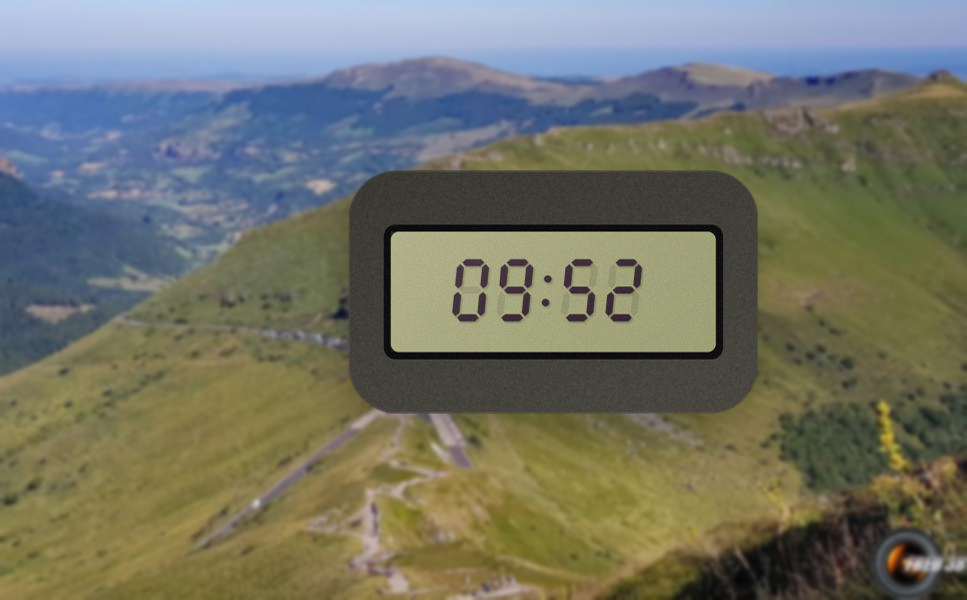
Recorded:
9.52
